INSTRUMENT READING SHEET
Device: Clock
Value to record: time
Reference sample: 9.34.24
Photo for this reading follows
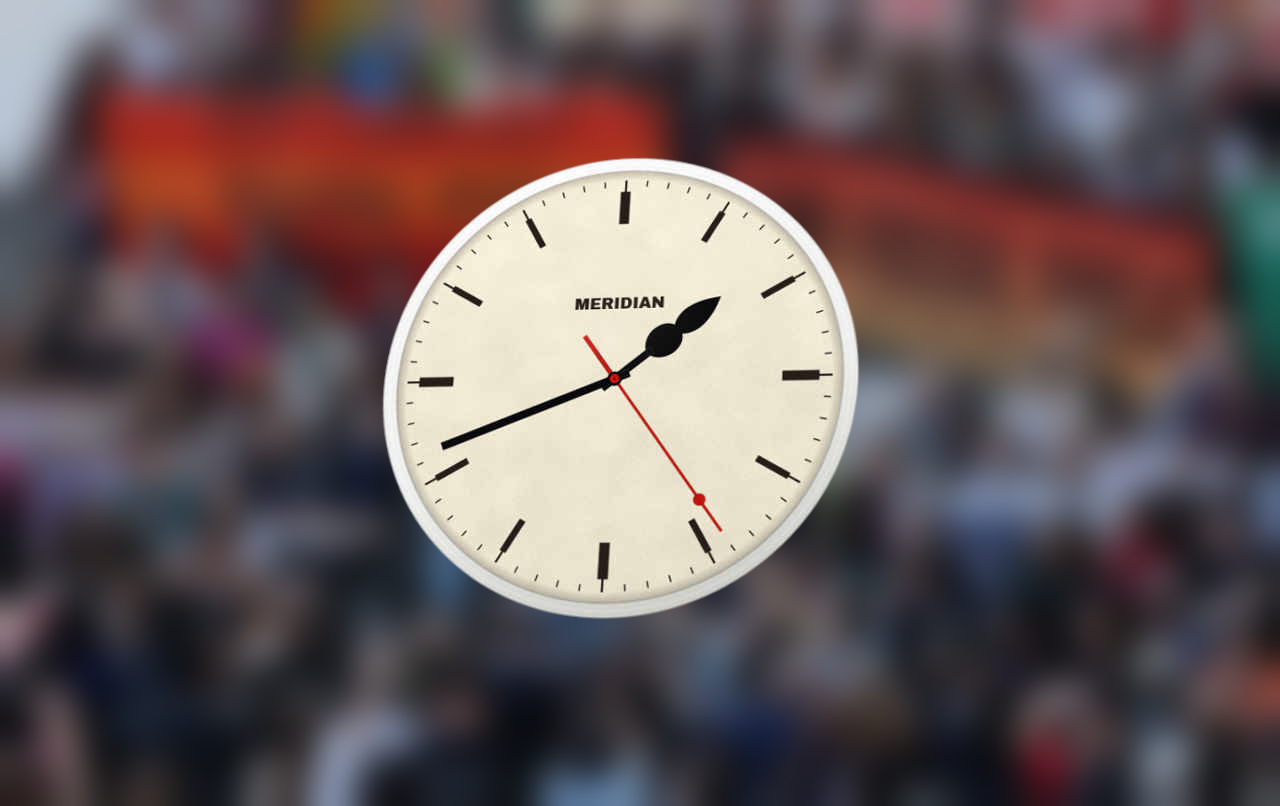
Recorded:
1.41.24
